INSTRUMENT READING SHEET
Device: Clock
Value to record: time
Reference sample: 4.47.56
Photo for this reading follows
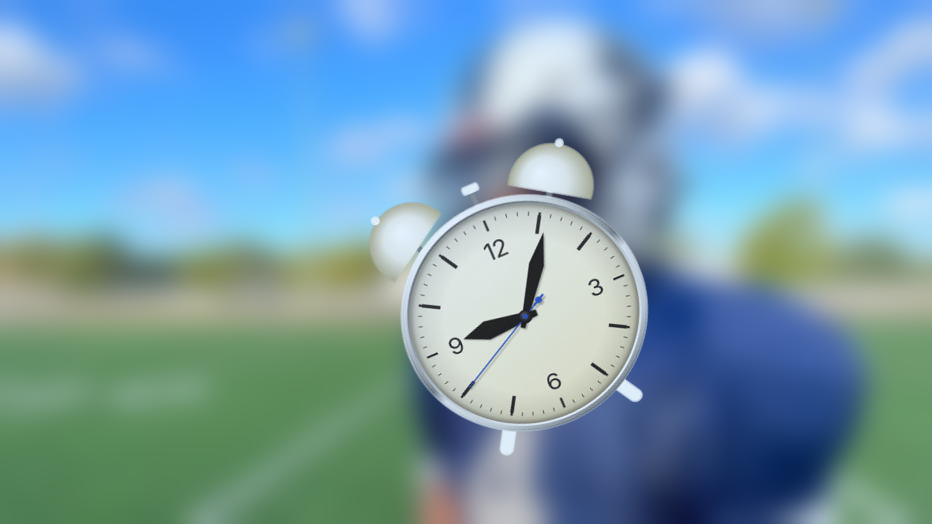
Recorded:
9.05.40
